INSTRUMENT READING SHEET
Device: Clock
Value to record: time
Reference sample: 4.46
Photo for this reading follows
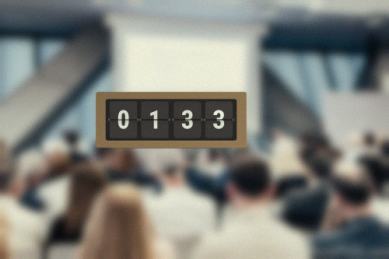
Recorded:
1.33
